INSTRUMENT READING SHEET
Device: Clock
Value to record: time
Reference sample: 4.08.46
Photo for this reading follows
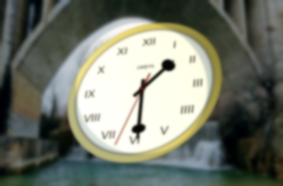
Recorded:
1.29.33
